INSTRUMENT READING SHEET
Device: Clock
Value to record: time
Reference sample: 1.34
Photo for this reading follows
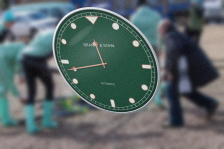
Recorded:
11.43
